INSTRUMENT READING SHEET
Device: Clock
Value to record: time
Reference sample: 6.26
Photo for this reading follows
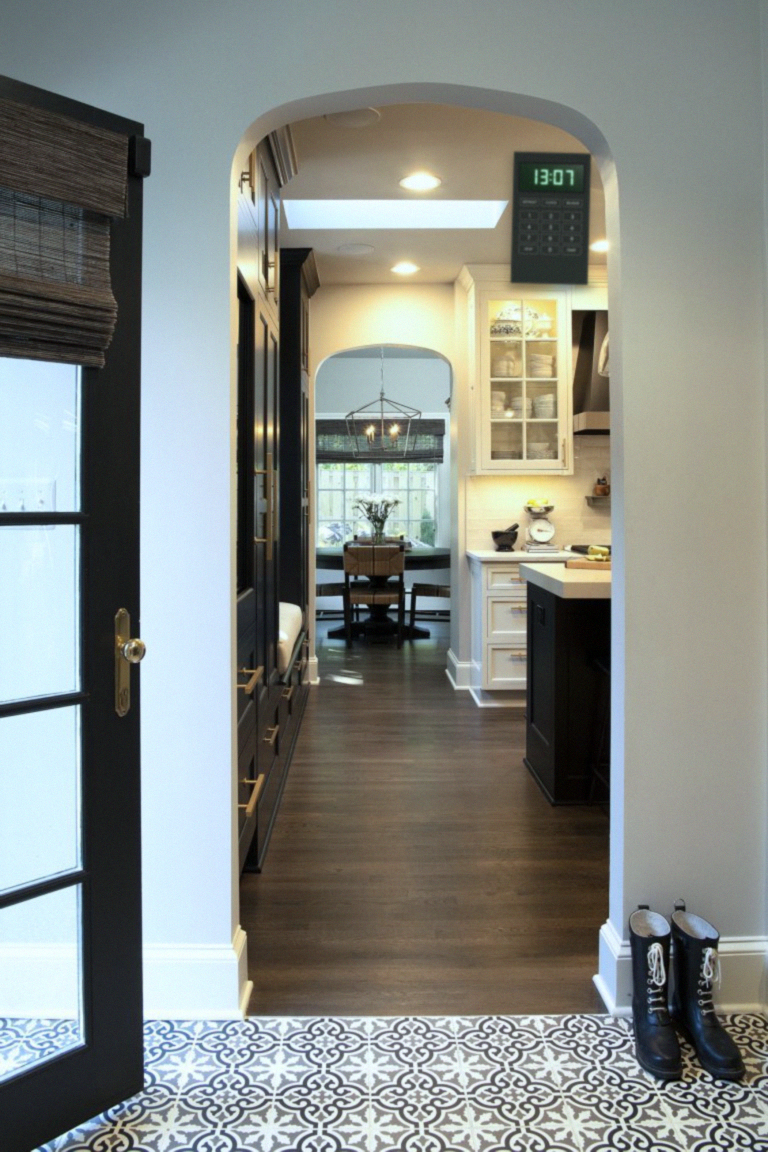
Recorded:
13.07
